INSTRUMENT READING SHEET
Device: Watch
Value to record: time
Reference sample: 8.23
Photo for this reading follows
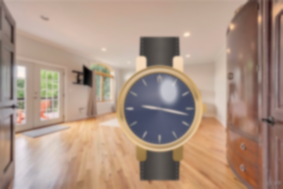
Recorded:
9.17
